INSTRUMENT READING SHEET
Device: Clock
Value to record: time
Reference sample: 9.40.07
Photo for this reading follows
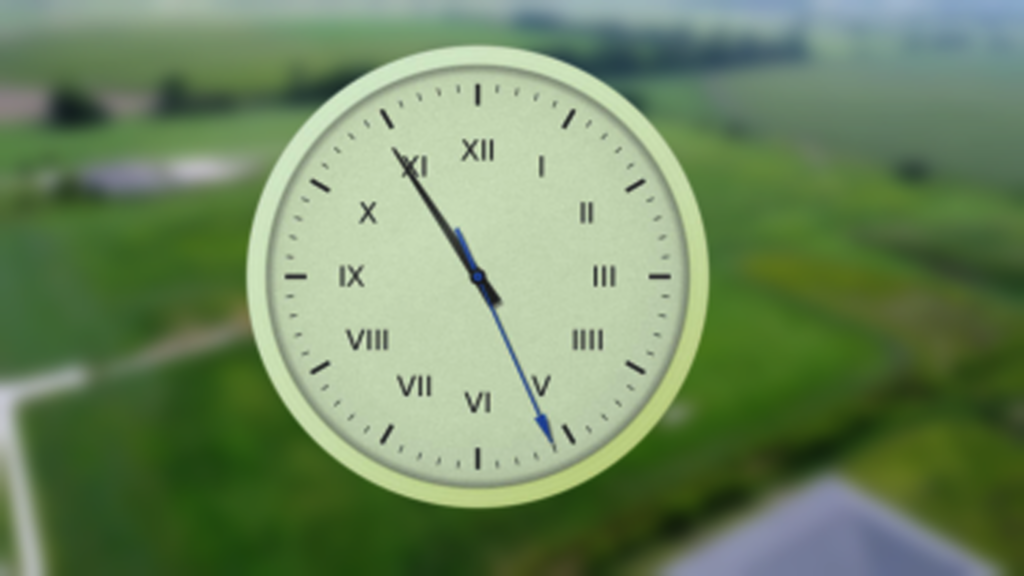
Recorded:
10.54.26
